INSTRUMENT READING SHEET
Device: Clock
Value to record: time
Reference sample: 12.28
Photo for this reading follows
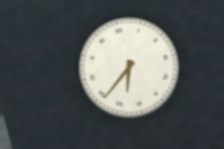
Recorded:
6.39
